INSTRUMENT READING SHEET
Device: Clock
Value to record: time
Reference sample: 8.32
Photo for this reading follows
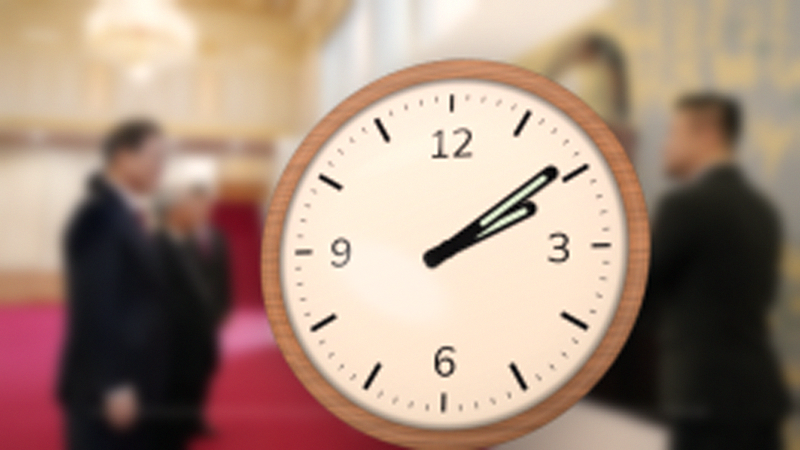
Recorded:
2.09
